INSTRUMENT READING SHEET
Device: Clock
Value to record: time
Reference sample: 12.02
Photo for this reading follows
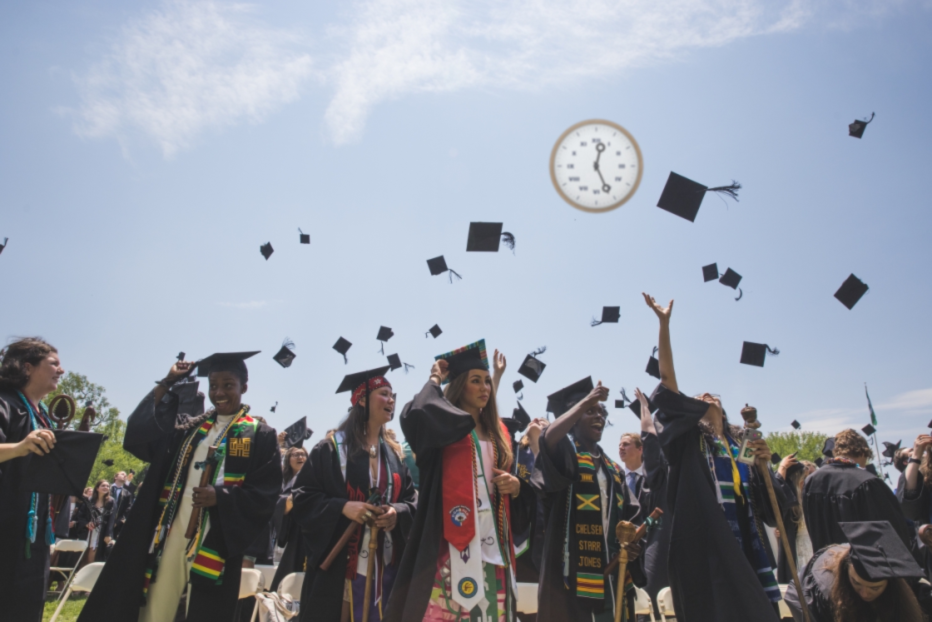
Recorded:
12.26
